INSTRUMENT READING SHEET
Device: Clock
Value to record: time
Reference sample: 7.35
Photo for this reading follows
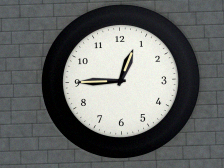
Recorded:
12.45
